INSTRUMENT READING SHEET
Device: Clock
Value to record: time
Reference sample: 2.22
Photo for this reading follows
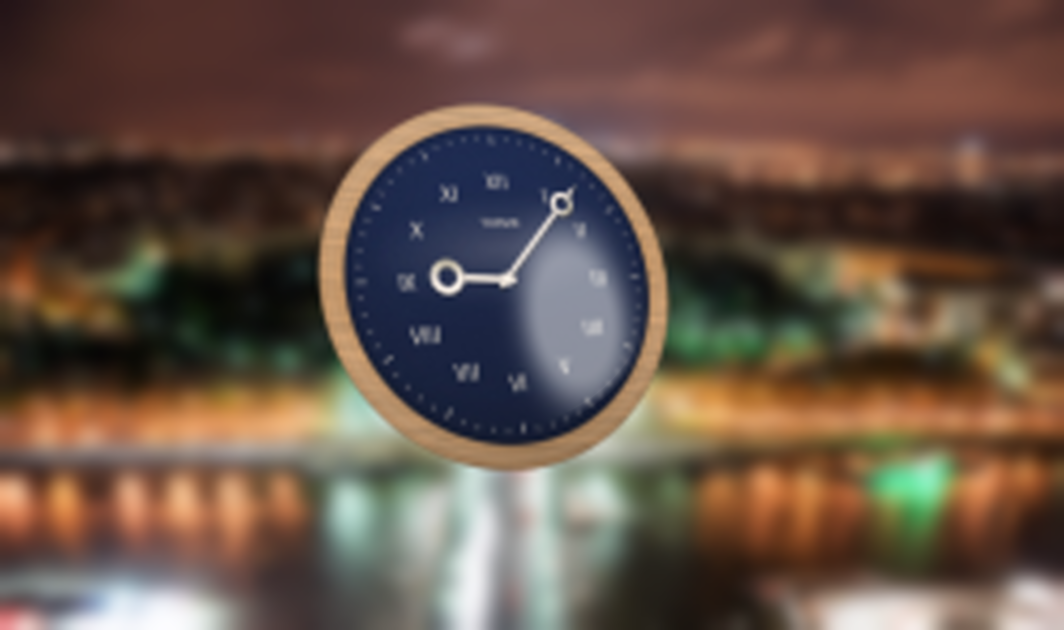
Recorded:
9.07
